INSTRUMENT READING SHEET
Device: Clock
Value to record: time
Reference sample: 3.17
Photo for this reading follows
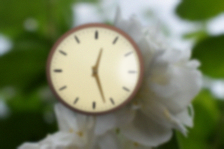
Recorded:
12.27
